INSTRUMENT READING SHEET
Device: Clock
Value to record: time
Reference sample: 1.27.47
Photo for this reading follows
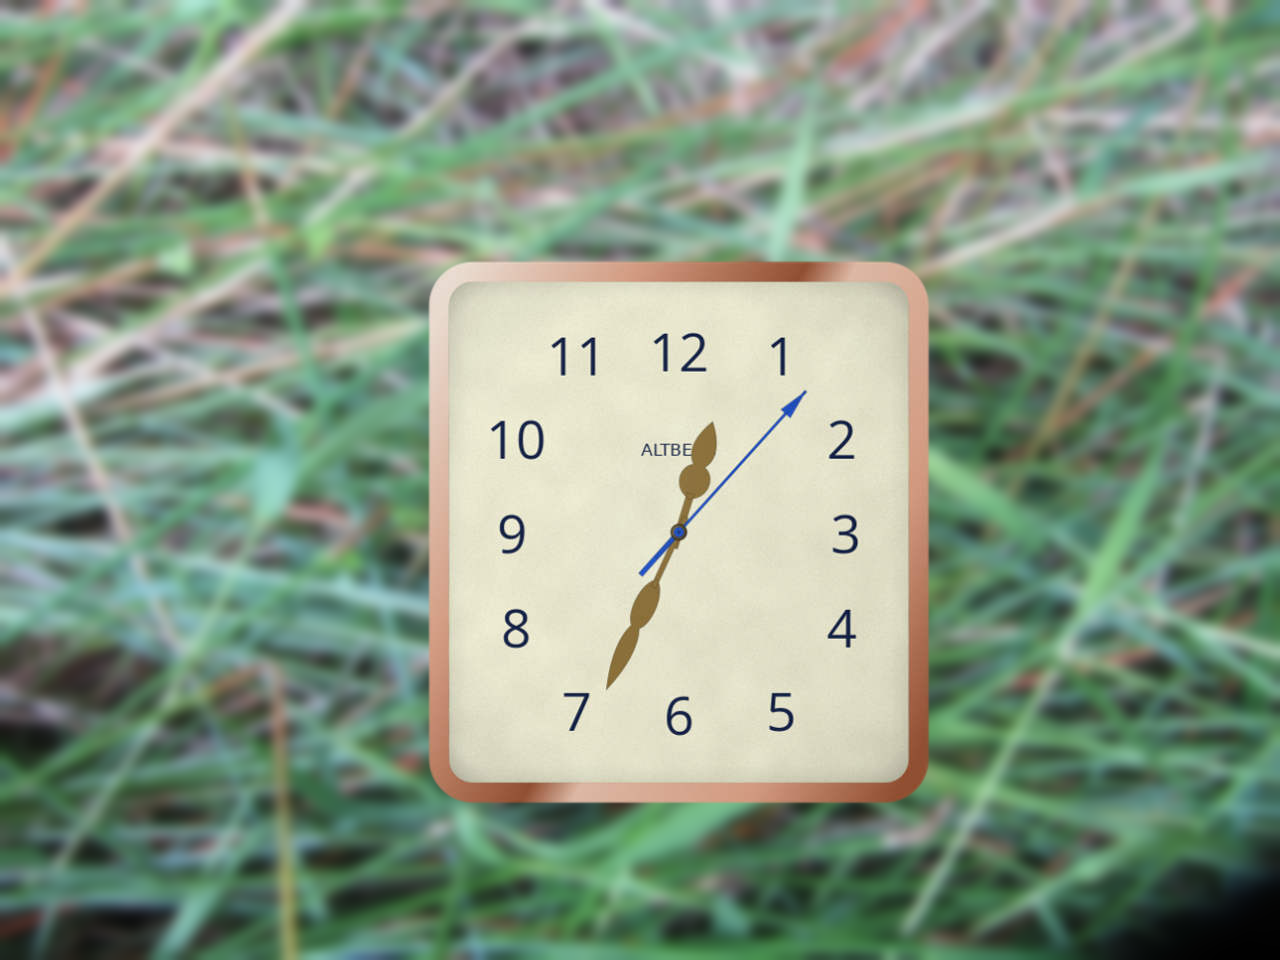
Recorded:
12.34.07
